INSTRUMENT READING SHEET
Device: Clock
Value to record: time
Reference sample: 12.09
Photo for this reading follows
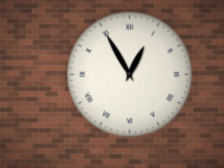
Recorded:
12.55
